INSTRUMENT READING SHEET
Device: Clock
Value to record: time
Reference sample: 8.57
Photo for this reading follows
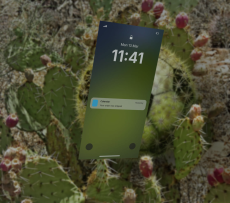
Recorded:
11.41
